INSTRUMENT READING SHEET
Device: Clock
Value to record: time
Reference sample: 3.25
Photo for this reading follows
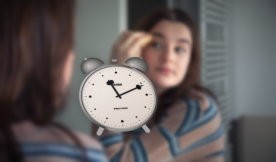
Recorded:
11.11
